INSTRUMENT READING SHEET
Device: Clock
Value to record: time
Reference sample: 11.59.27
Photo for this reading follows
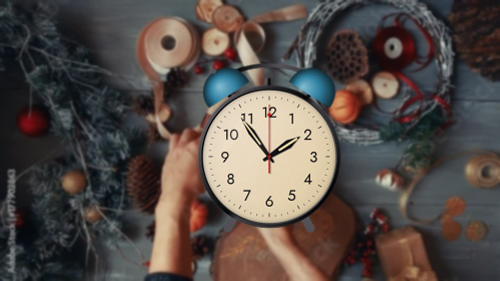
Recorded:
1.54.00
